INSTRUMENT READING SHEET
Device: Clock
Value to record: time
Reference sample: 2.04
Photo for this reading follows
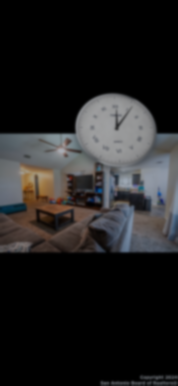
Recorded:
12.06
